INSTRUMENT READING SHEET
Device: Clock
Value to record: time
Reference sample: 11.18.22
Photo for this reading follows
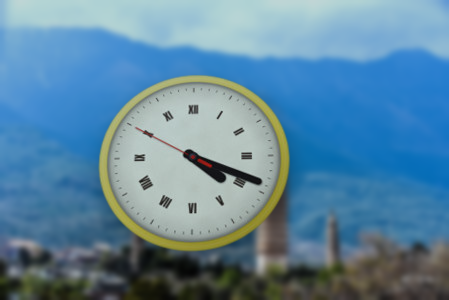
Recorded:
4.18.50
